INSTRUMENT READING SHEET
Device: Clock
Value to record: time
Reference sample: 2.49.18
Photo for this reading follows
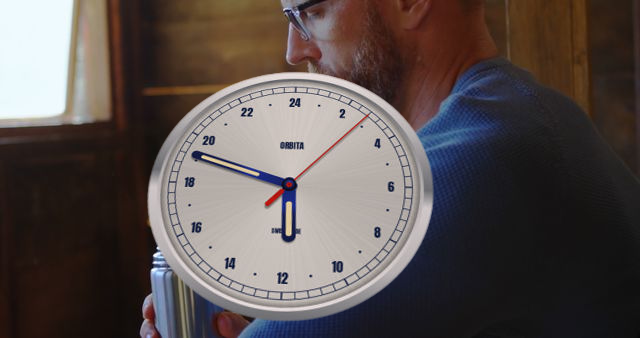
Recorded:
11.48.07
